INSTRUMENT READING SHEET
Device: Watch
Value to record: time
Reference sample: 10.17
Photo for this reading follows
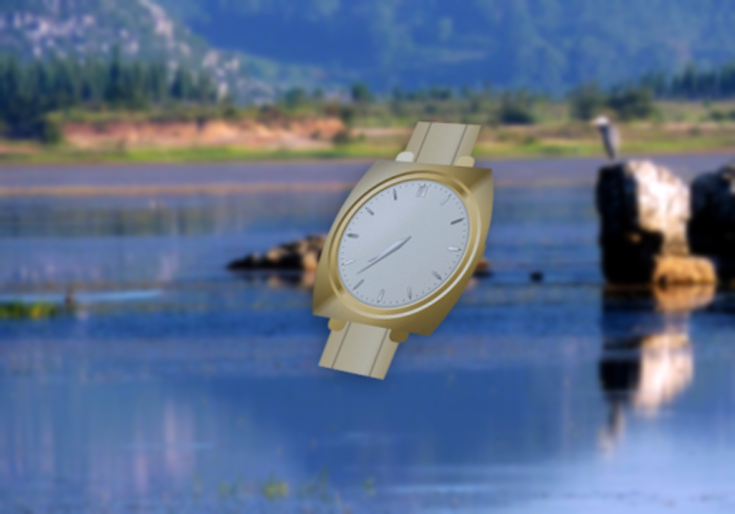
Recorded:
7.37
